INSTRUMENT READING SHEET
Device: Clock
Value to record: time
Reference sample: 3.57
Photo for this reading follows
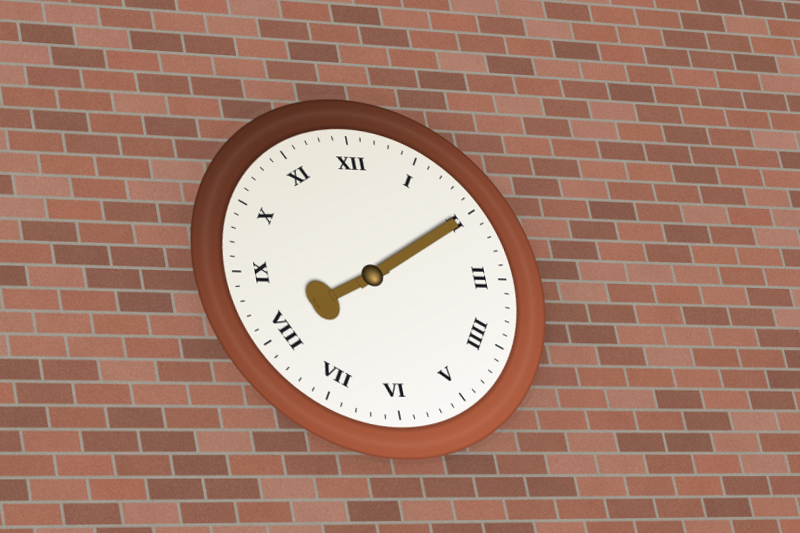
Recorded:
8.10
